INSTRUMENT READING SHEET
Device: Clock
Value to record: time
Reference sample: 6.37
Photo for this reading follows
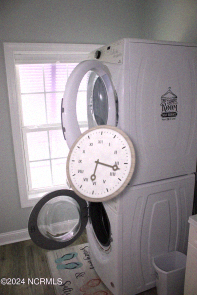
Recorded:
6.17
